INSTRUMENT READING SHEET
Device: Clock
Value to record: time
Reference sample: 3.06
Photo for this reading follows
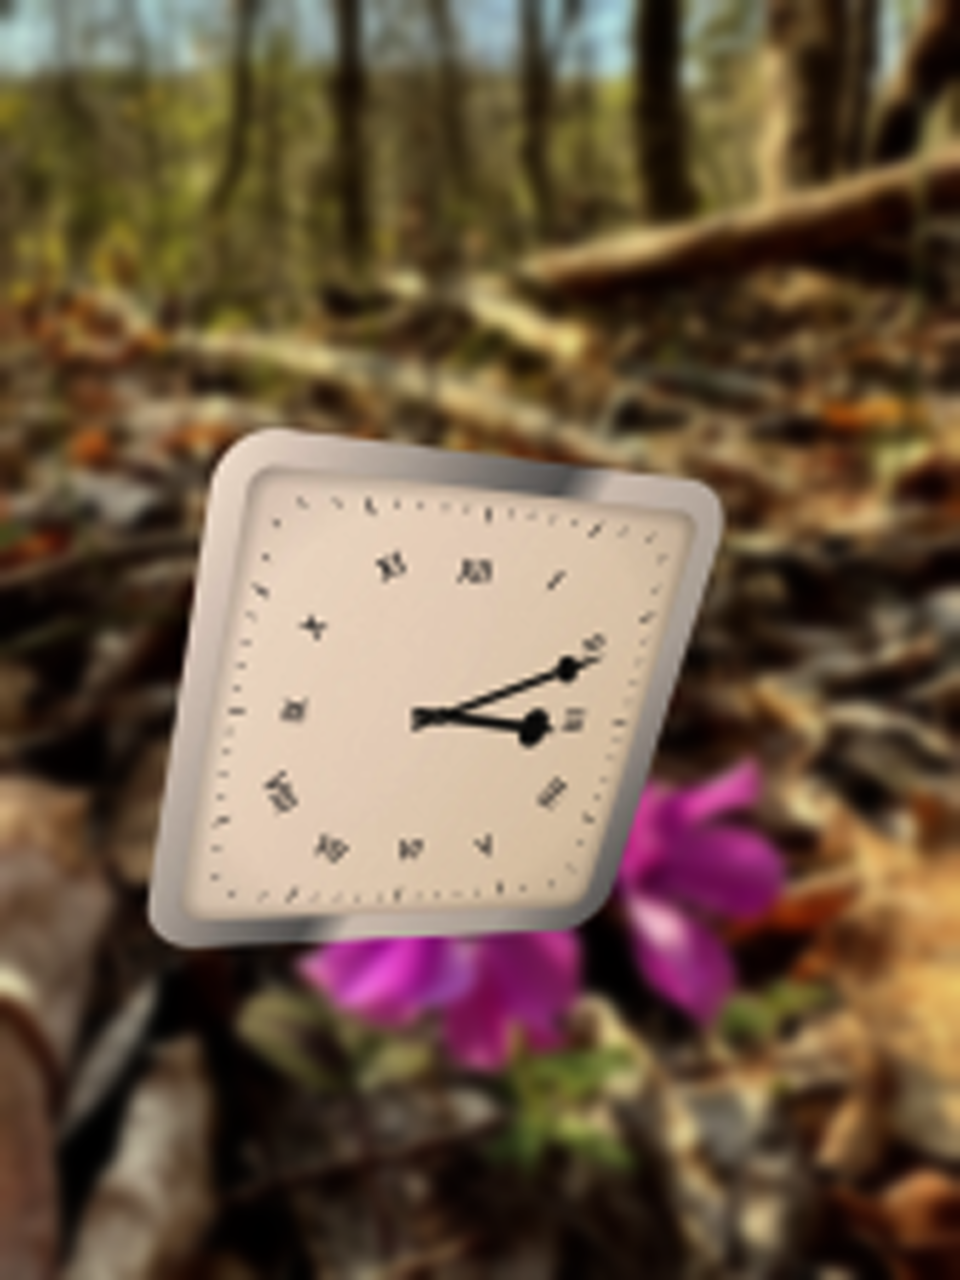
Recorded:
3.11
